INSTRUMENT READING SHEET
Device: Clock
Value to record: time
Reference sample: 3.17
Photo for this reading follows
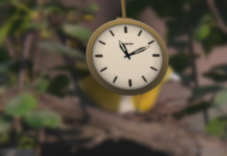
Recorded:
11.11
